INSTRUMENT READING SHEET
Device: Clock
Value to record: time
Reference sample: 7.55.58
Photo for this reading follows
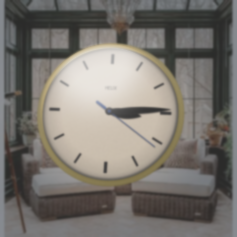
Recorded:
3.14.21
